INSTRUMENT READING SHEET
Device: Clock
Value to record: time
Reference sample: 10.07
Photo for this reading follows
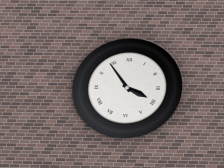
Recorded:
3.54
